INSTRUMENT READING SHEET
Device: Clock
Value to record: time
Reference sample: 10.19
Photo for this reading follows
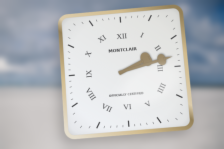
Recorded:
2.13
